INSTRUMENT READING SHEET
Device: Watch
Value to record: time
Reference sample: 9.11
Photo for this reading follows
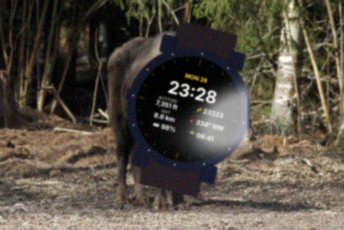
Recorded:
23.28
